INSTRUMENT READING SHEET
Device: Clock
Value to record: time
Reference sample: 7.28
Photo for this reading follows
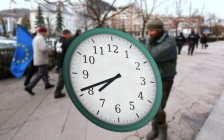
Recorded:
7.41
